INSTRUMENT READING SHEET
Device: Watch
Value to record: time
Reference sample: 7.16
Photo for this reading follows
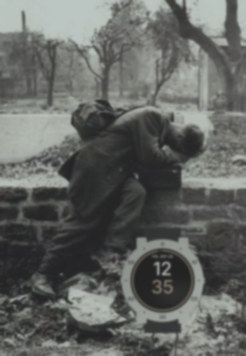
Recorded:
12.35
